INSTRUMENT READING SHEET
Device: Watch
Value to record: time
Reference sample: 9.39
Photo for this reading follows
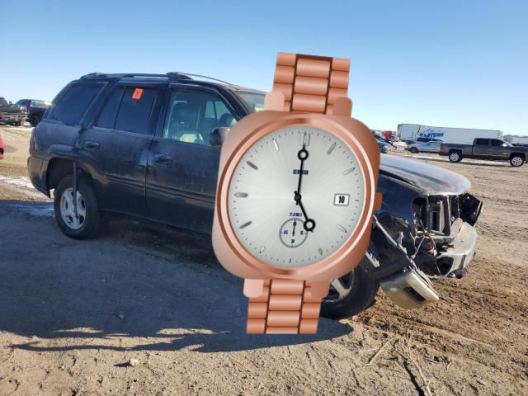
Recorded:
5.00
